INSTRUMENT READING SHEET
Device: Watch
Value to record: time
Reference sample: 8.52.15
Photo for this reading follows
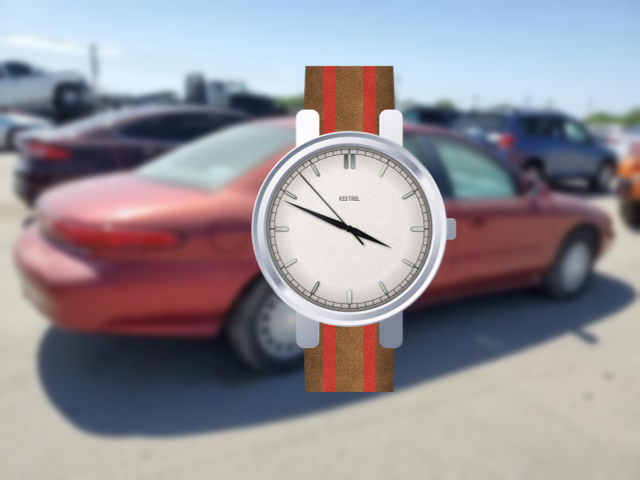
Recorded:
3.48.53
